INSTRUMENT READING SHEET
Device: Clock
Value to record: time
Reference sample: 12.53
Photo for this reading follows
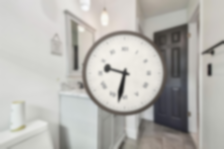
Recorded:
9.32
